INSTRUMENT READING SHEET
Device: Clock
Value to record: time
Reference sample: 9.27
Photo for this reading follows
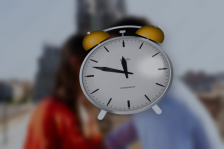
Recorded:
11.48
